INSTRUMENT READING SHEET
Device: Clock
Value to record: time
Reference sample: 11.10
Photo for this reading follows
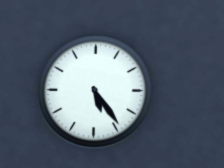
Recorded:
5.24
